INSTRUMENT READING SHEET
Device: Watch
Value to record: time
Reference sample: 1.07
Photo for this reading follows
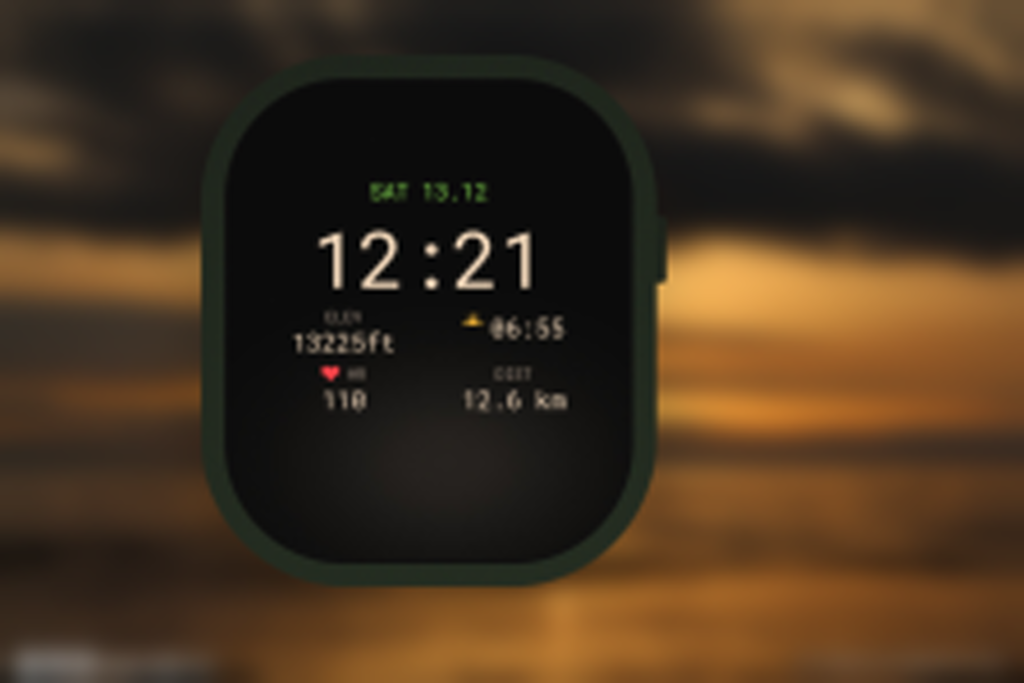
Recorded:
12.21
